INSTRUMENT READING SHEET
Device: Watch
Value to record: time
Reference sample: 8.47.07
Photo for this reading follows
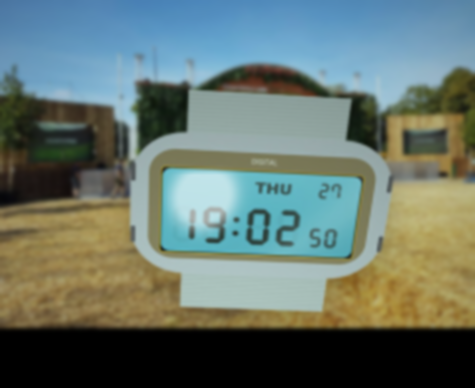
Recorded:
19.02.50
